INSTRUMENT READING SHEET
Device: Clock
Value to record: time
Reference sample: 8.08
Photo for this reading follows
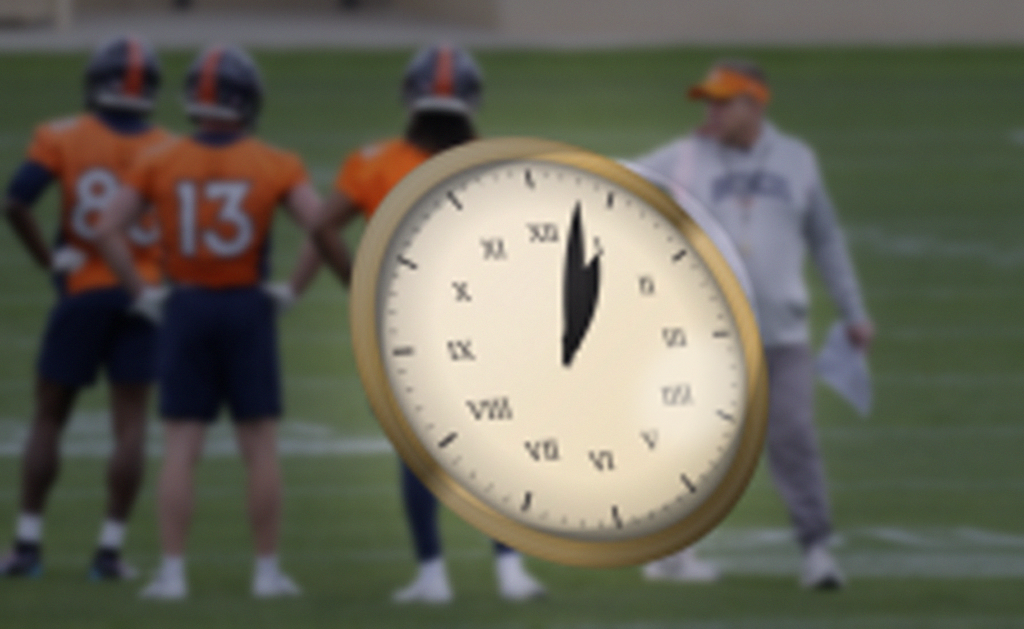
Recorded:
1.03
